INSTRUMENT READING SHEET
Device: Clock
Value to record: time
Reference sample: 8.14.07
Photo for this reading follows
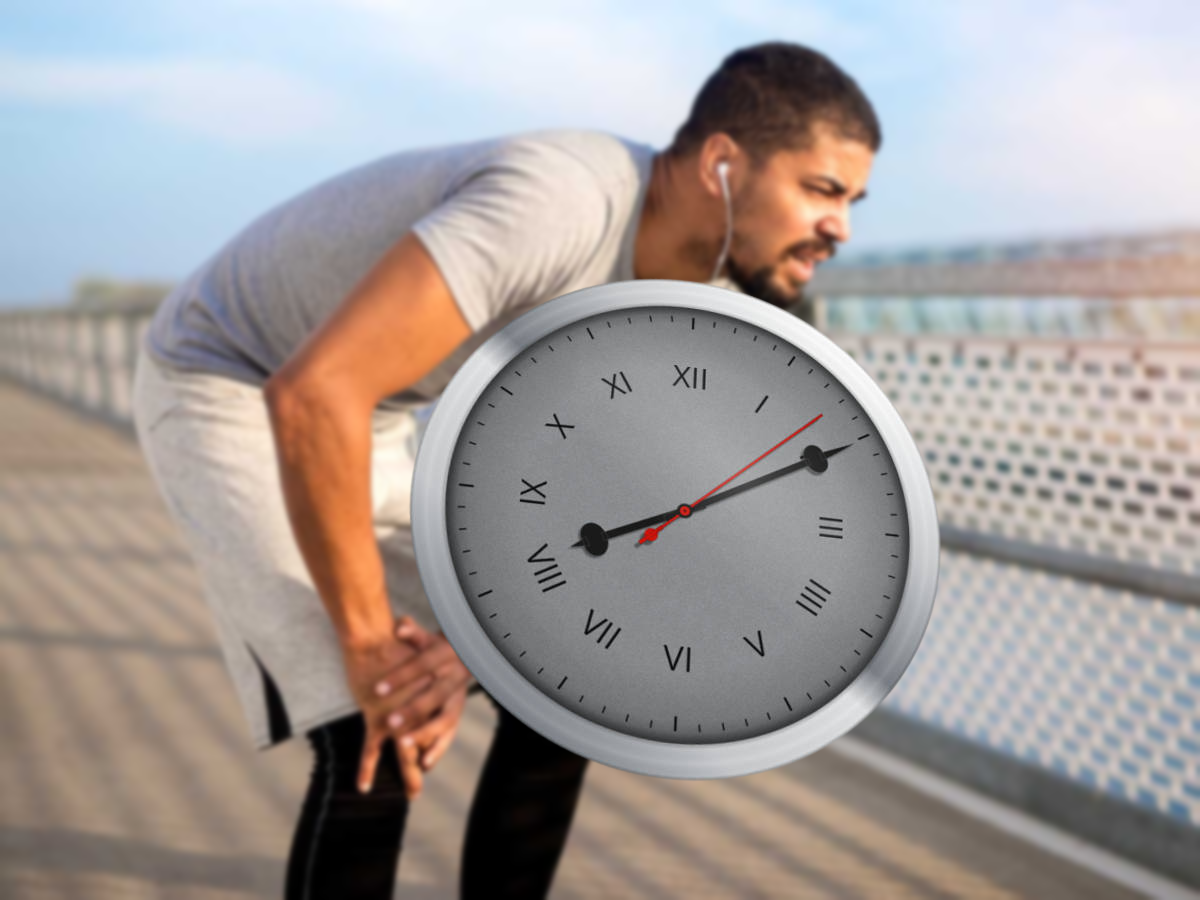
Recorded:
8.10.08
